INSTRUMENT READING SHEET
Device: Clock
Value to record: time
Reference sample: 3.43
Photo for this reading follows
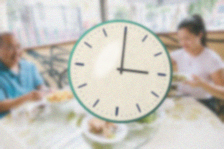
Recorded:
3.00
